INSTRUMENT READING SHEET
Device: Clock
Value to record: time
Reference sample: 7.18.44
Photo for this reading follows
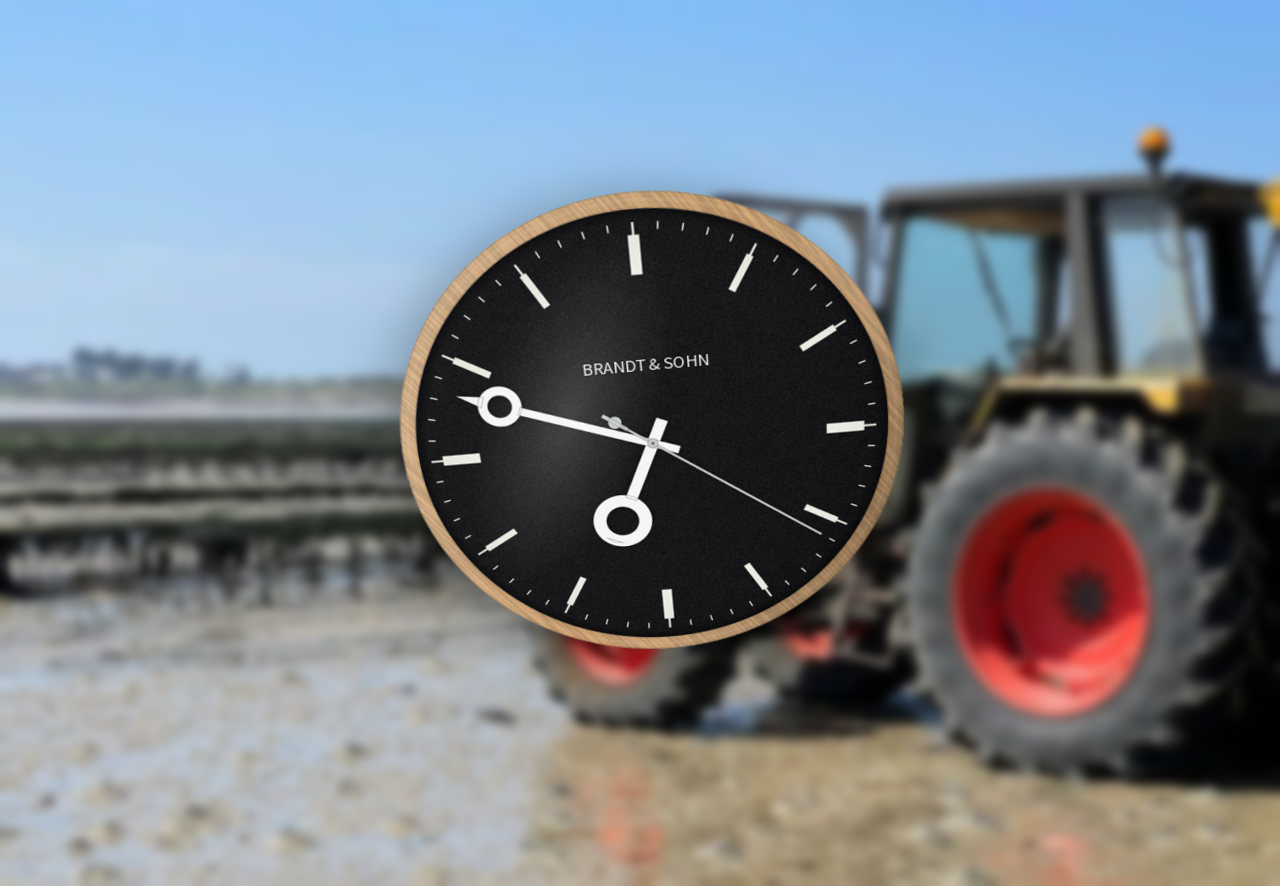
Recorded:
6.48.21
